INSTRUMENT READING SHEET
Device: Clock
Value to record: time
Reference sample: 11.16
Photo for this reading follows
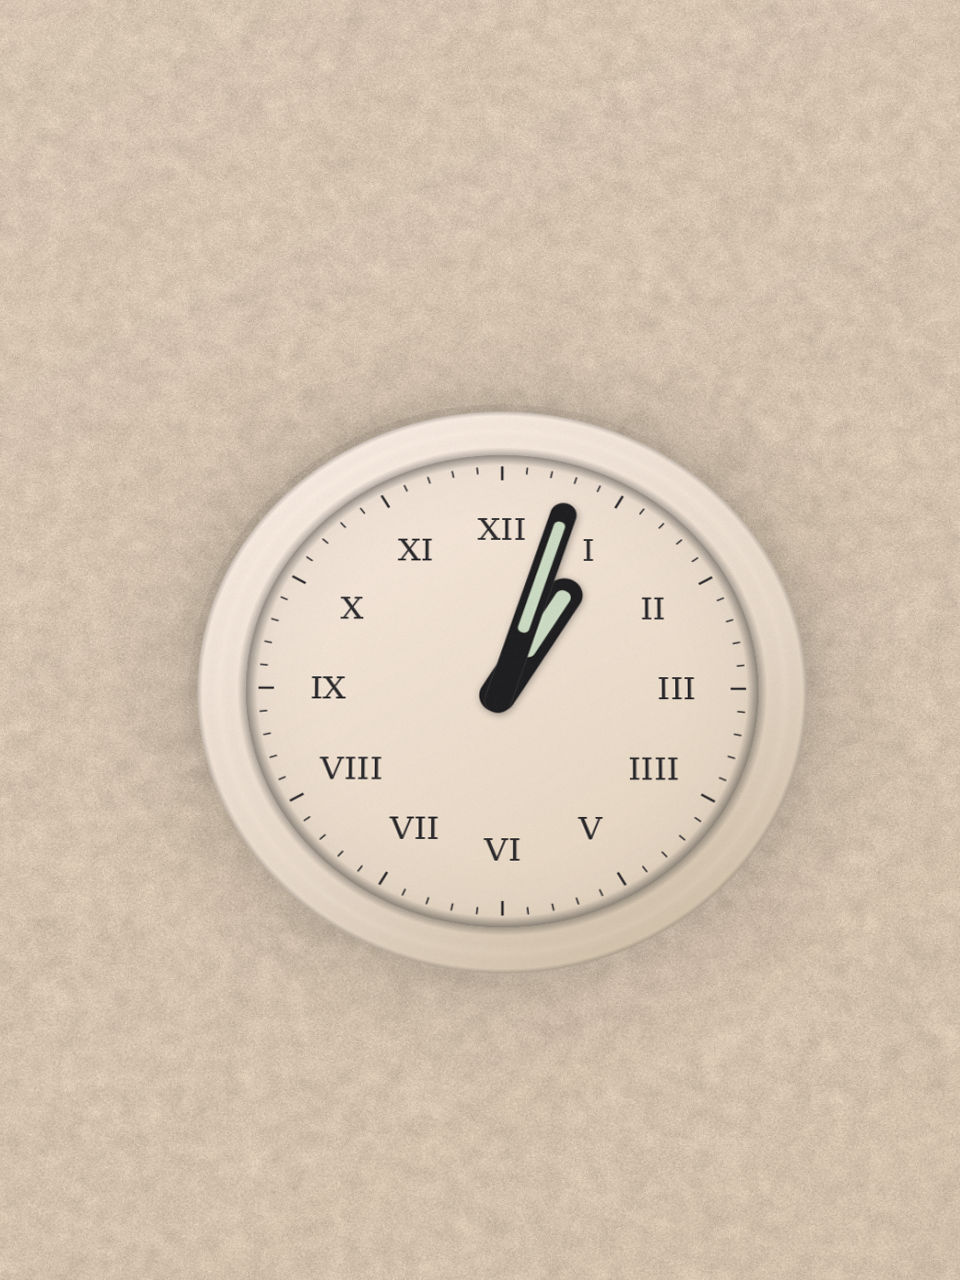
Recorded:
1.03
